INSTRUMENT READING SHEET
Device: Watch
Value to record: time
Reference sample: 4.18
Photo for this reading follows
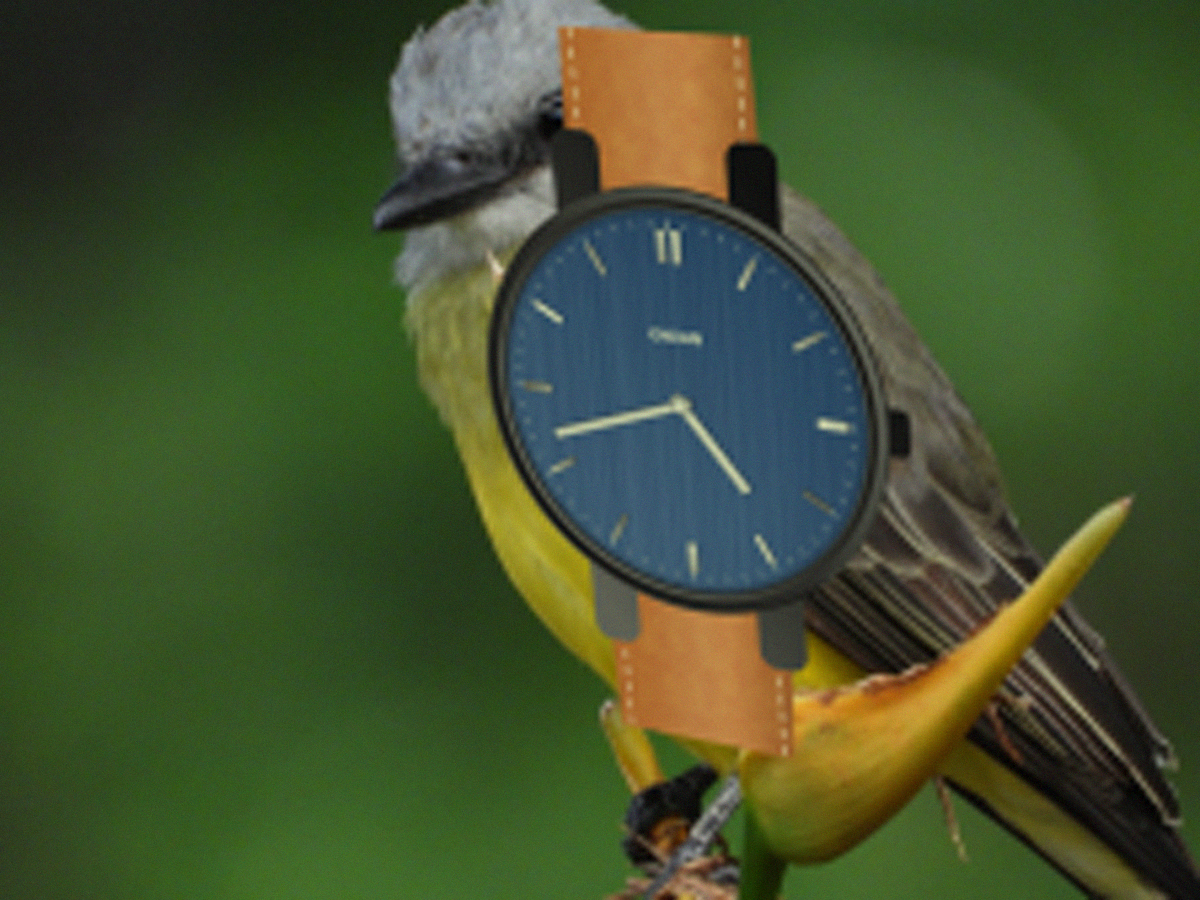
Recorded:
4.42
